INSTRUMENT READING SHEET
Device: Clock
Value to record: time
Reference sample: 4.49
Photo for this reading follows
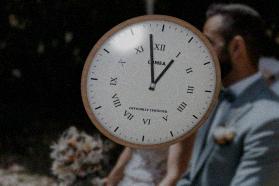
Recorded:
12.58
